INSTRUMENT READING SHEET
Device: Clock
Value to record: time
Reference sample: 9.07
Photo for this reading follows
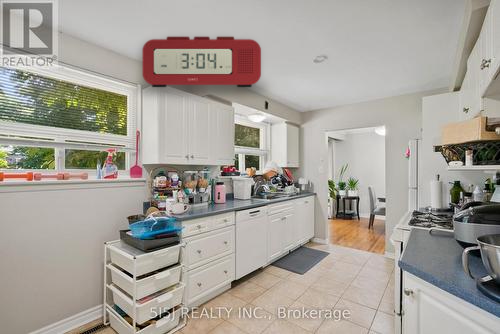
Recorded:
3.04
